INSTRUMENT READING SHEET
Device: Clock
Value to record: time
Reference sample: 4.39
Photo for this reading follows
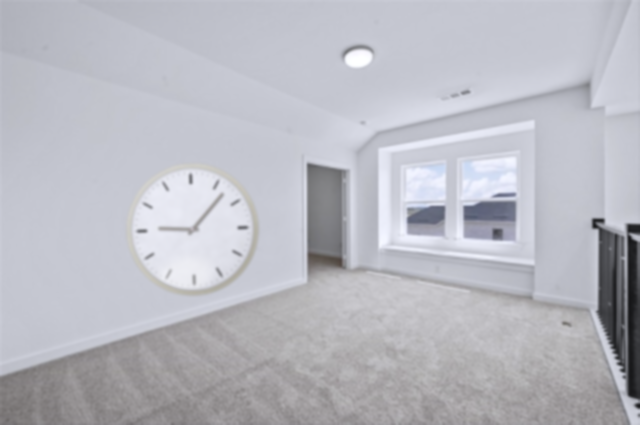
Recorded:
9.07
